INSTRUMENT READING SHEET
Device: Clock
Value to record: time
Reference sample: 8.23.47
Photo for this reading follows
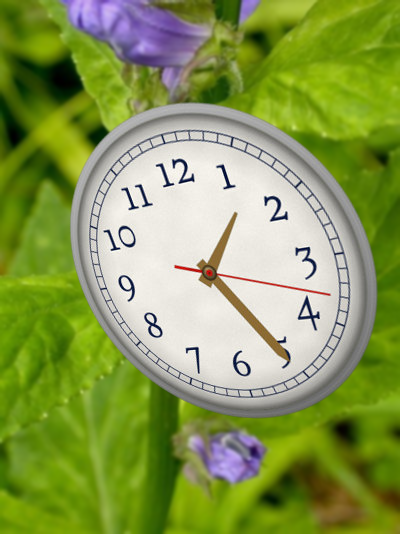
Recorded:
1.25.18
